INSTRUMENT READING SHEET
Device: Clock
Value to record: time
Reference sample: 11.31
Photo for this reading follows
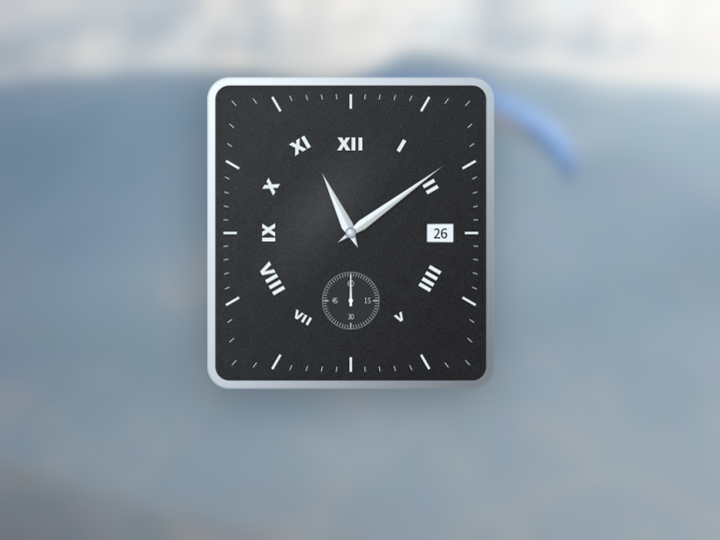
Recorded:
11.09
